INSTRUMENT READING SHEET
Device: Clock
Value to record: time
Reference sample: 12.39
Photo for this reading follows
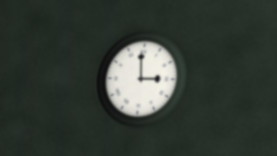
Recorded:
2.59
